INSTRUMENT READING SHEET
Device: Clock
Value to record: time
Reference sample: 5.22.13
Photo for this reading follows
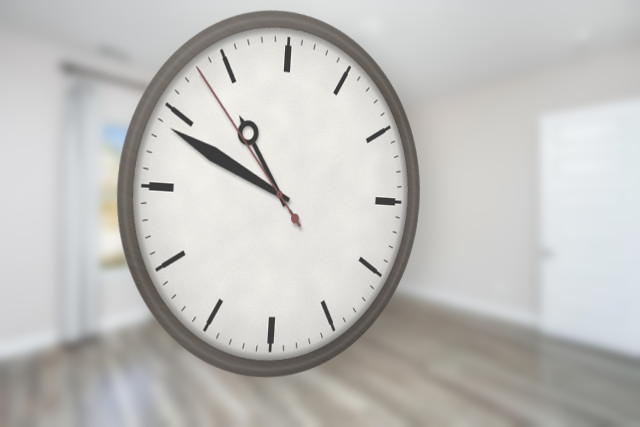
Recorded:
10.48.53
